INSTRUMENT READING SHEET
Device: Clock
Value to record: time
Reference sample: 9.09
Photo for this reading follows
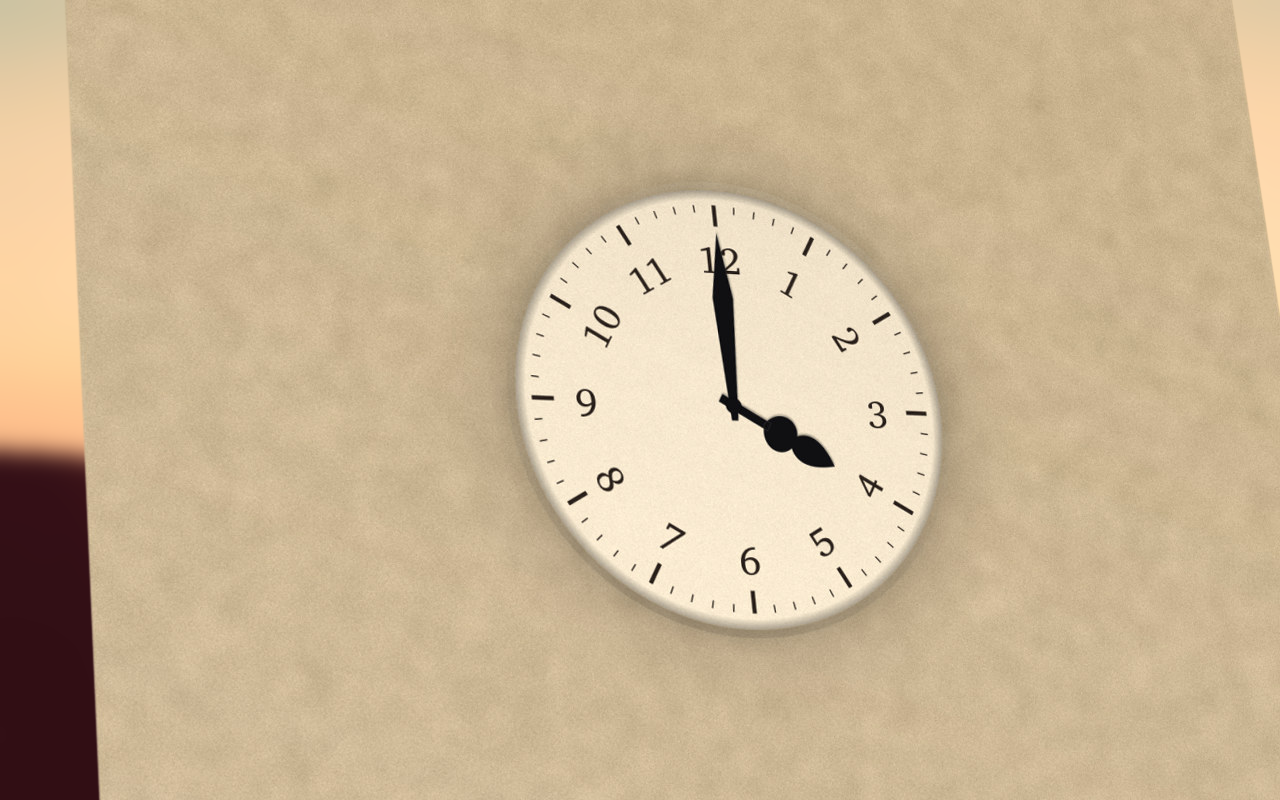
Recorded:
4.00
